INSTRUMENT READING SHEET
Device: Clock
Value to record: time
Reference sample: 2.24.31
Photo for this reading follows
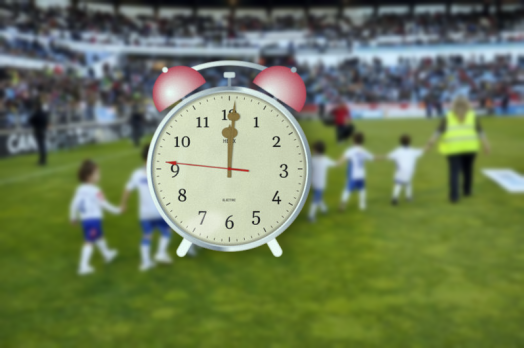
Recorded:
12.00.46
